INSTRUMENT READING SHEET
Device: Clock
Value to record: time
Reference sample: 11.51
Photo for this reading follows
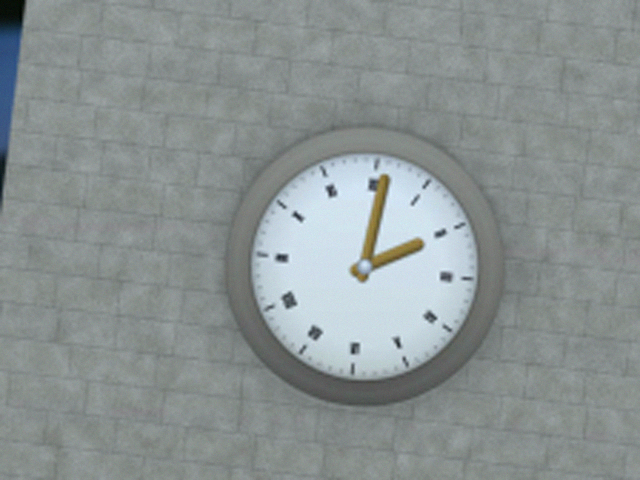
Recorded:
2.01
